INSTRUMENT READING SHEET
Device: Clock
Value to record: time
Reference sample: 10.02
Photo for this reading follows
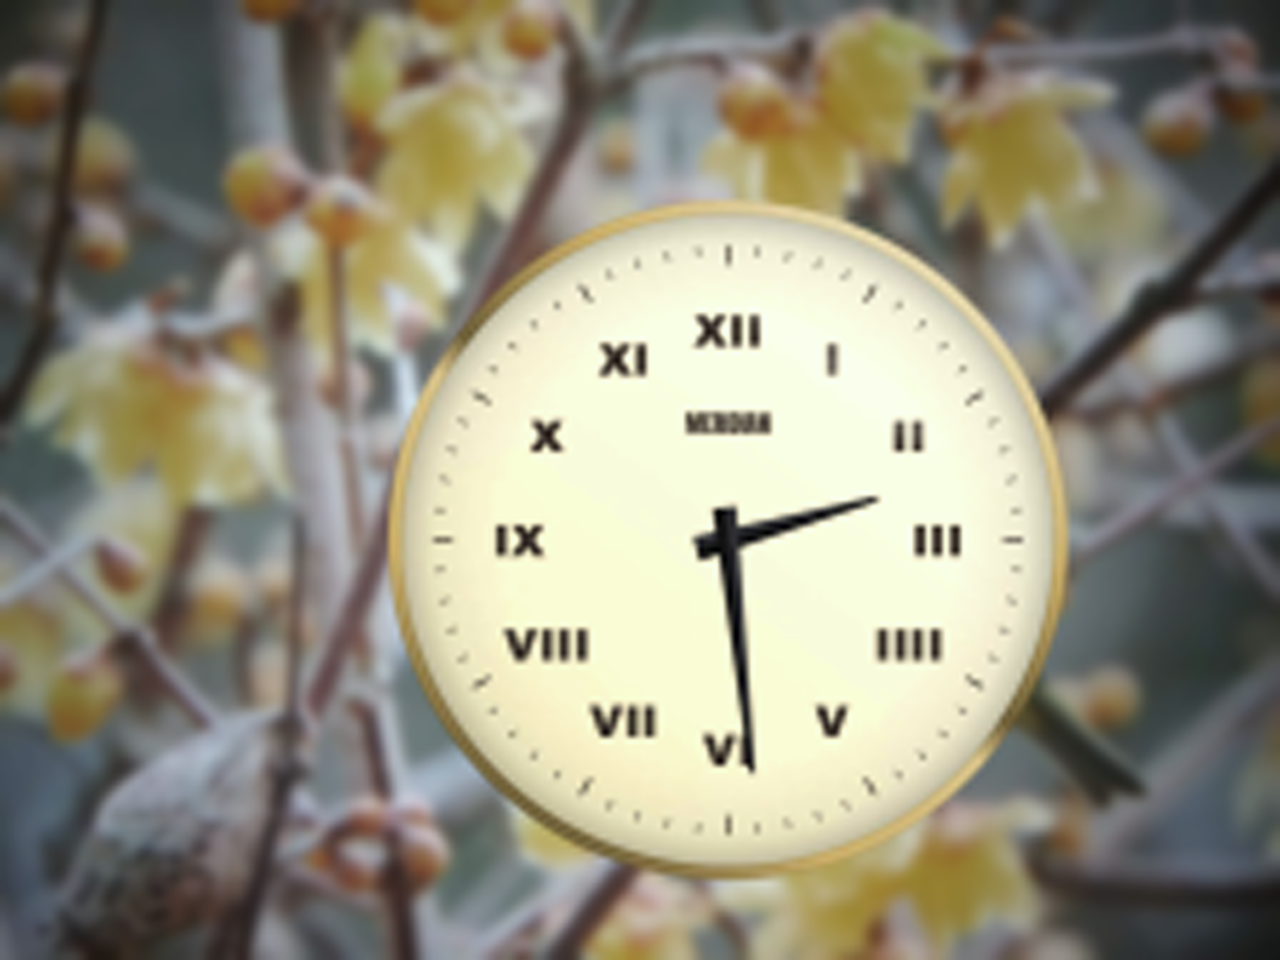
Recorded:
2.29
